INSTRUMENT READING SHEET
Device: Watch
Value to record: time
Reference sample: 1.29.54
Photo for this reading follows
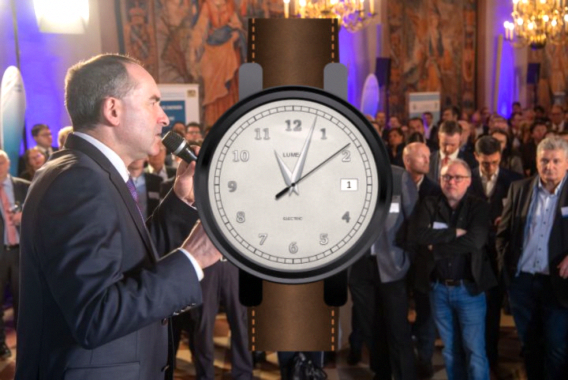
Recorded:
11.03.09
